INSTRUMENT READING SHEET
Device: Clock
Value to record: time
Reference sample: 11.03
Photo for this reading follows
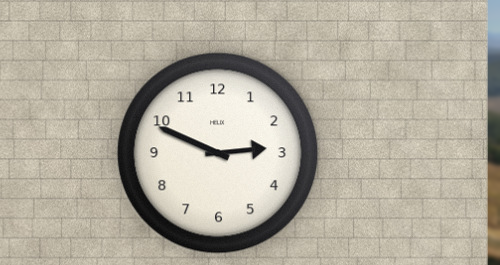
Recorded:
2.49
